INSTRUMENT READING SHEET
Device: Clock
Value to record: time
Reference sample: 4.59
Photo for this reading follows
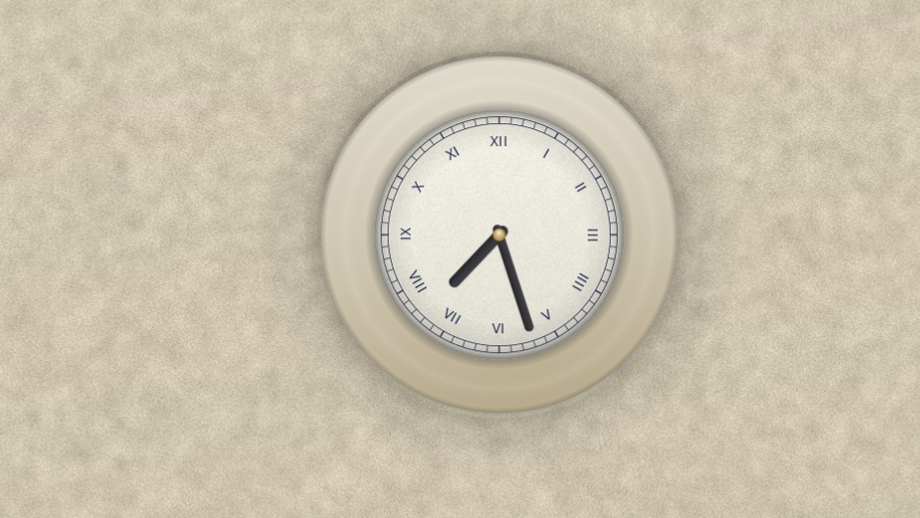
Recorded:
7.27
